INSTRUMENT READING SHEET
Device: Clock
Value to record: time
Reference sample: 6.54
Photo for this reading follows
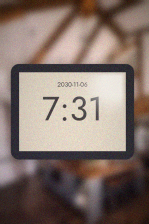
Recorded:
7.31
